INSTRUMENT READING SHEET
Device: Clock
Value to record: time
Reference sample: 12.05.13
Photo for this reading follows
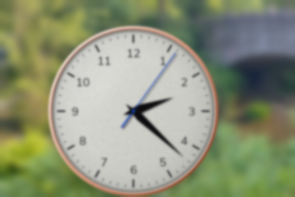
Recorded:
2.22.06
